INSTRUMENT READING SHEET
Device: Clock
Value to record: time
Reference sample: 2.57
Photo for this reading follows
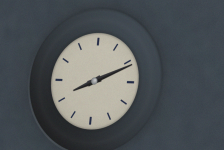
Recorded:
8.11
